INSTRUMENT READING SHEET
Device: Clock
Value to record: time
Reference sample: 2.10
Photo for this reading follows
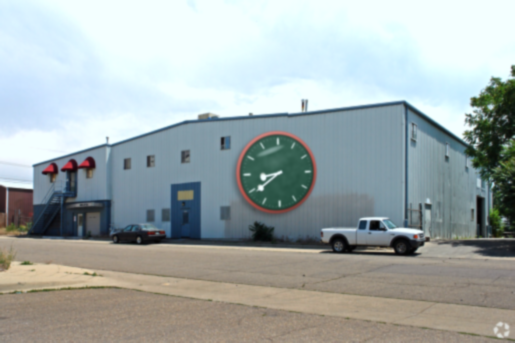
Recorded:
8.39
